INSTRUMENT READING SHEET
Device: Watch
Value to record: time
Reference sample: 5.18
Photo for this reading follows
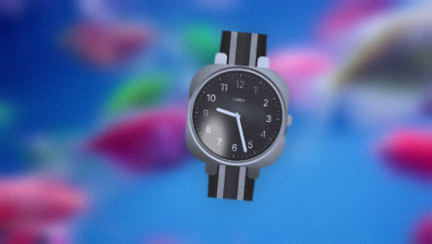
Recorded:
9.27
